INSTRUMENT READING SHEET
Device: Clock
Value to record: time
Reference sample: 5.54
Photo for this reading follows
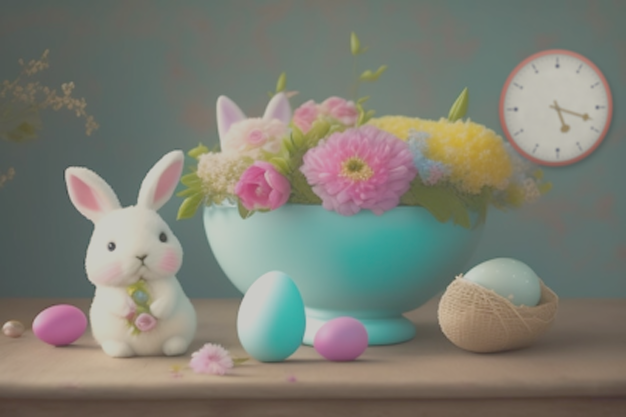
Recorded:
5.18
